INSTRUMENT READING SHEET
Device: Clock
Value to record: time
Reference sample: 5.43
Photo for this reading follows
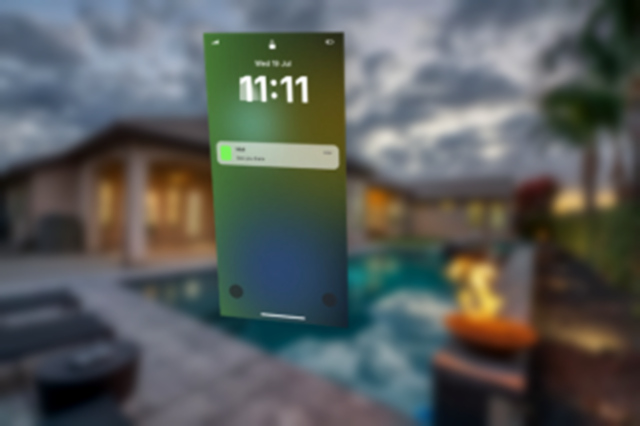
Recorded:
11.11
